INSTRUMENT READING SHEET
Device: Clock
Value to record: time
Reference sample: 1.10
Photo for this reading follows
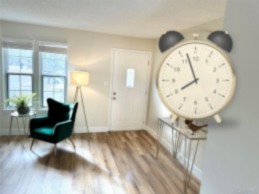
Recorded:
7.57
